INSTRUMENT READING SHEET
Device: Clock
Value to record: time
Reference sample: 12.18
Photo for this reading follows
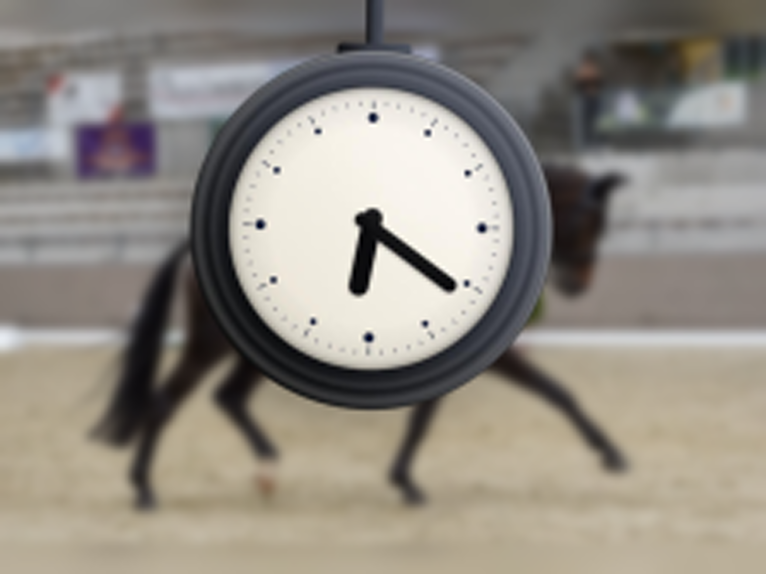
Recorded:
6.21
